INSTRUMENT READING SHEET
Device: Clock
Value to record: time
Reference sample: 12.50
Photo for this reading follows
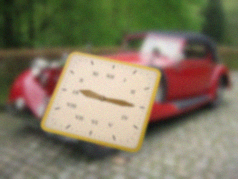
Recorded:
9.15
